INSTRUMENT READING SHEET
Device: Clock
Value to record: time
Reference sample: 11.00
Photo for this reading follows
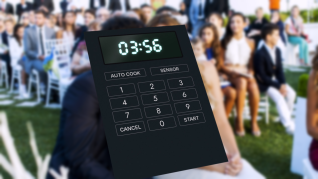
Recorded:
3.56
